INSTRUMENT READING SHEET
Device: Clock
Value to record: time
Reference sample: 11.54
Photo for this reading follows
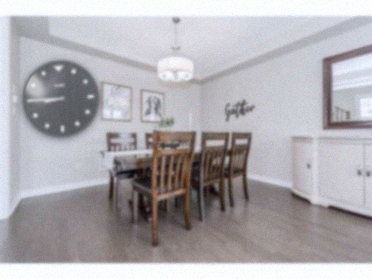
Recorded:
8.45
